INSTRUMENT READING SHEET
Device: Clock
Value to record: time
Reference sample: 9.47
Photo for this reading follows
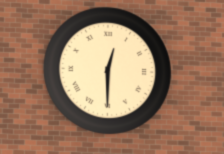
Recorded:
12.30
